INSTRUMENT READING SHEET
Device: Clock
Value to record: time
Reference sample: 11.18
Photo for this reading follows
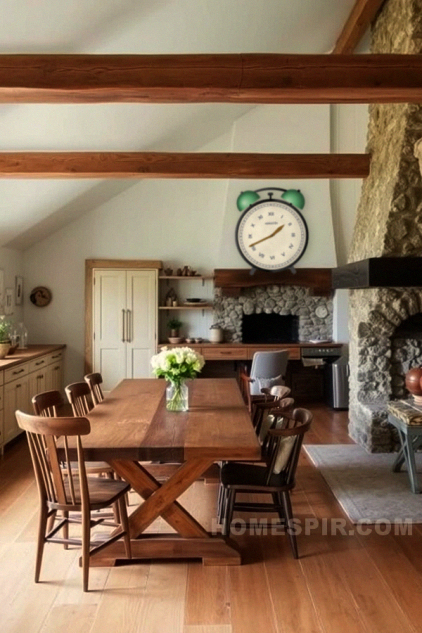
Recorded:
1.41
